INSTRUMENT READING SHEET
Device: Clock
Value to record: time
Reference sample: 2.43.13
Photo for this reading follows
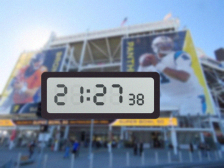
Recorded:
21.27.38
